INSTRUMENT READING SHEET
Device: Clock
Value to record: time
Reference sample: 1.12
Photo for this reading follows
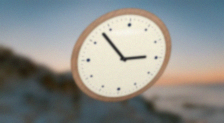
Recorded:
2.53
